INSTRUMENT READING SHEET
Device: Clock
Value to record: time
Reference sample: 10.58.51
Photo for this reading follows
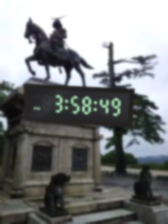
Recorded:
3.58.49
